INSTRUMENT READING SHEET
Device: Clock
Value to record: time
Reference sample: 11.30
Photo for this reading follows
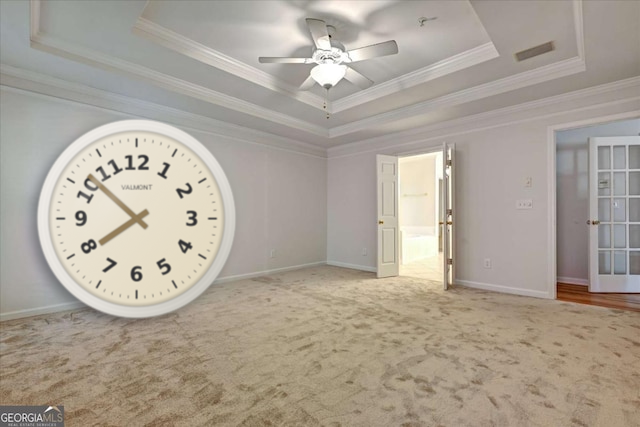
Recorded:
7.52
